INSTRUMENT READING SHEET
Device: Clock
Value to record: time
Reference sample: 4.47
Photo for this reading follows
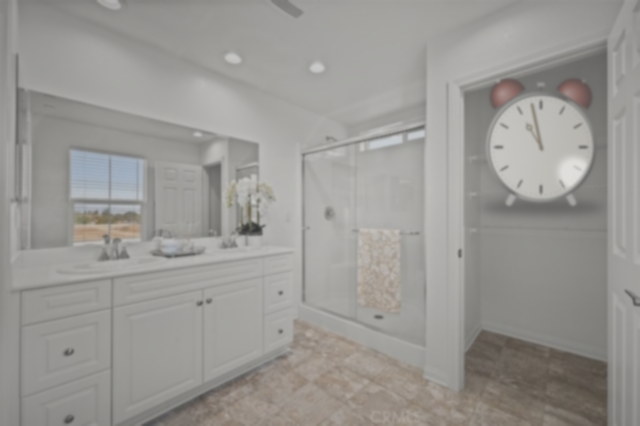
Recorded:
10.58
